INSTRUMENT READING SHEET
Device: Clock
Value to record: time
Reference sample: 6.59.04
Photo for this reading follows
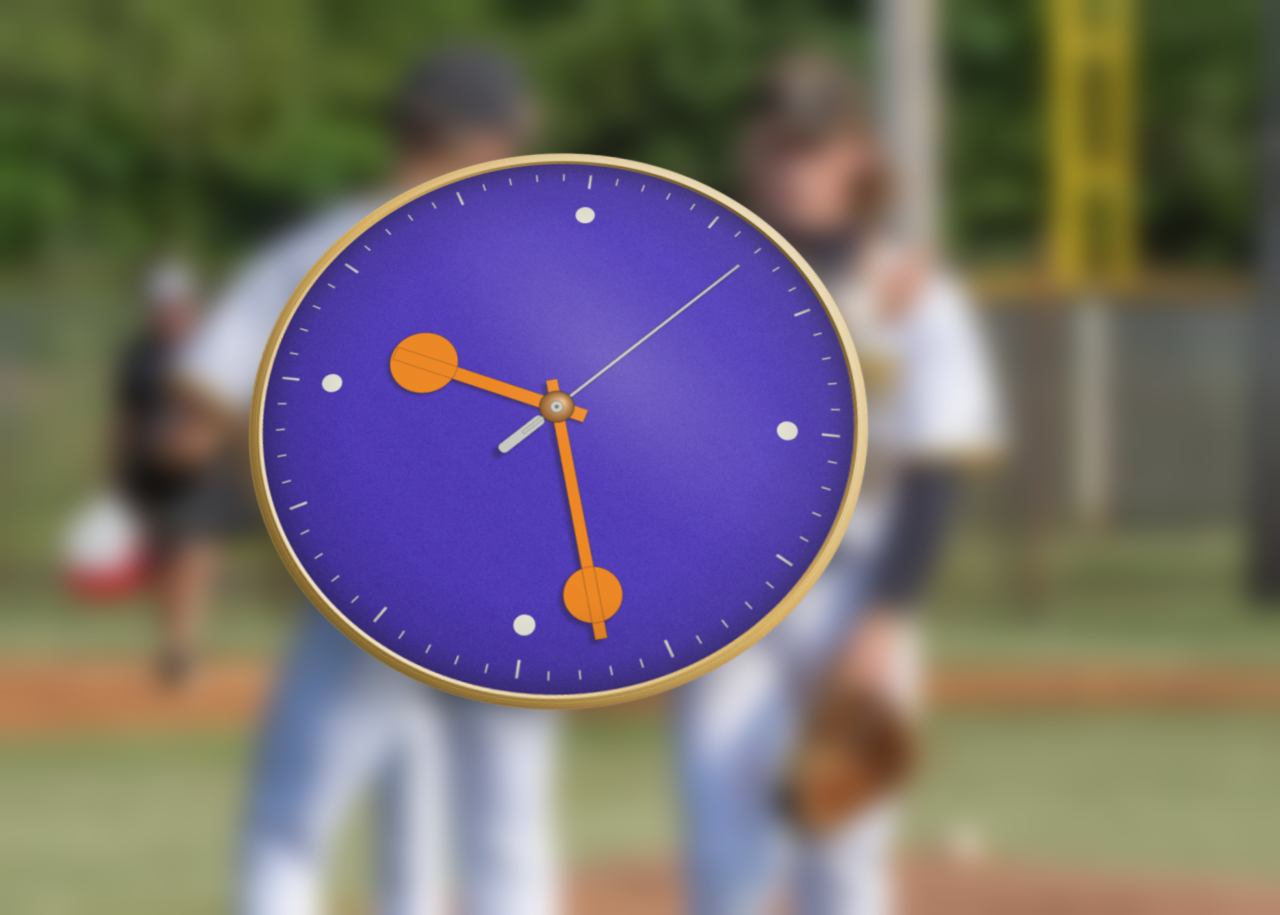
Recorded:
9.27.07
